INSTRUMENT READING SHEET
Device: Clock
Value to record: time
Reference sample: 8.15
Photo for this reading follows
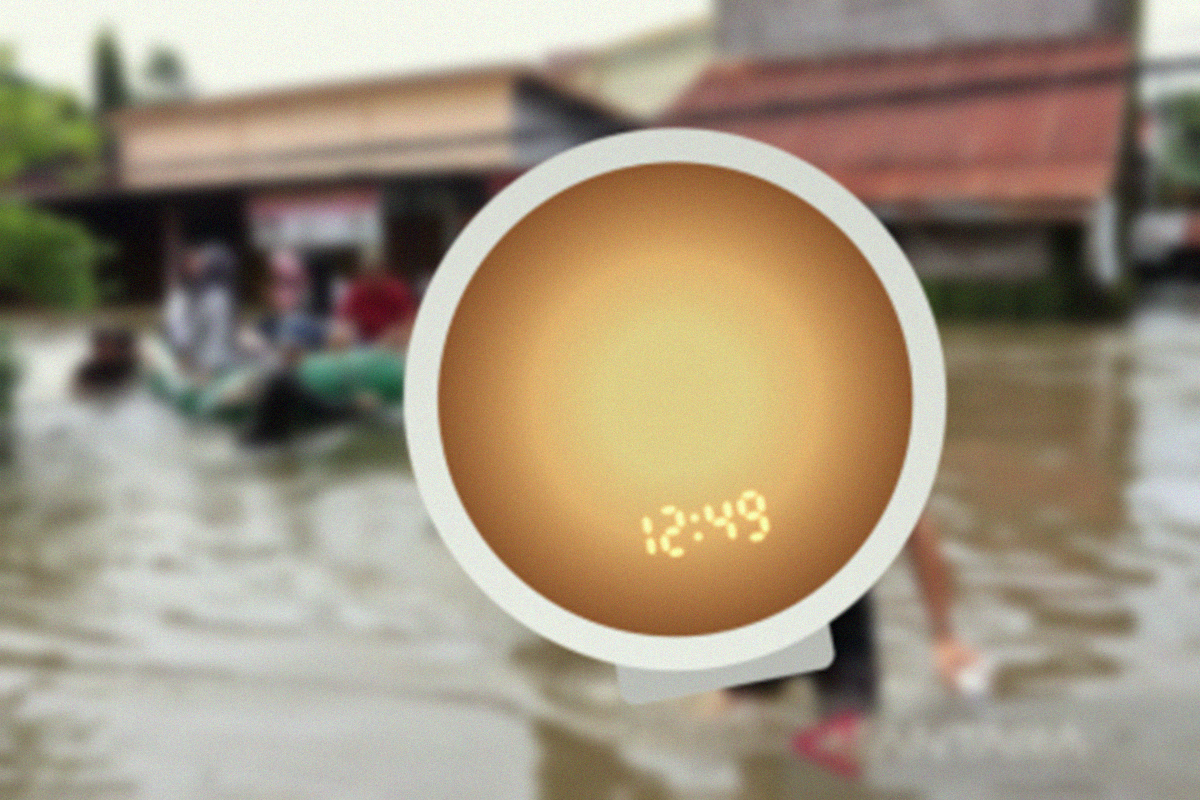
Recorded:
12.49
